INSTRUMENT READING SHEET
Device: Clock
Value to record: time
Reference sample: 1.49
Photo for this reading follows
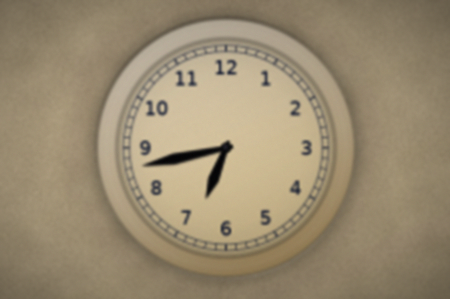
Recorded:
6.43
